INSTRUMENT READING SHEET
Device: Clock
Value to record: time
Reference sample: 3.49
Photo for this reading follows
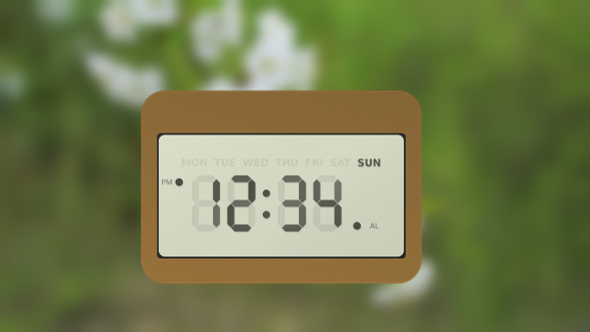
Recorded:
12.34
